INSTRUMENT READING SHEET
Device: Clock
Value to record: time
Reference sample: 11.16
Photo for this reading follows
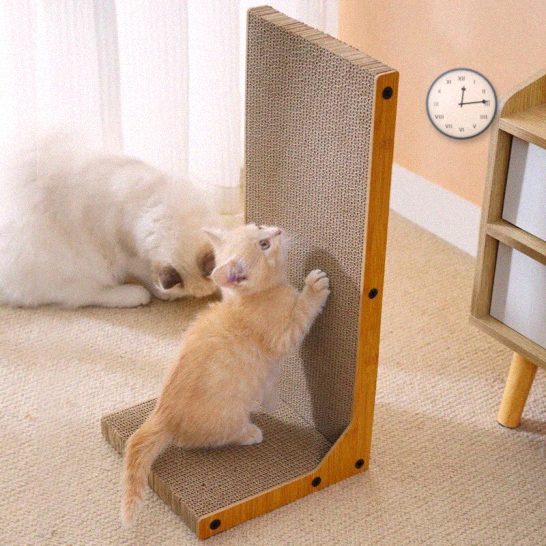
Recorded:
12.14
